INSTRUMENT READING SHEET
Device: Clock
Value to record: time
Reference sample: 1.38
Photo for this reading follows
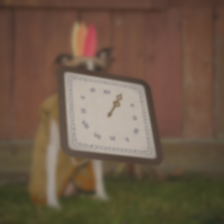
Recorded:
1.05
